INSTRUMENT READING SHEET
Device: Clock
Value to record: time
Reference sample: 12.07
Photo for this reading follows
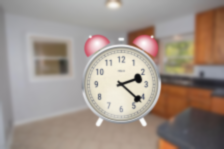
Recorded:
2.22
